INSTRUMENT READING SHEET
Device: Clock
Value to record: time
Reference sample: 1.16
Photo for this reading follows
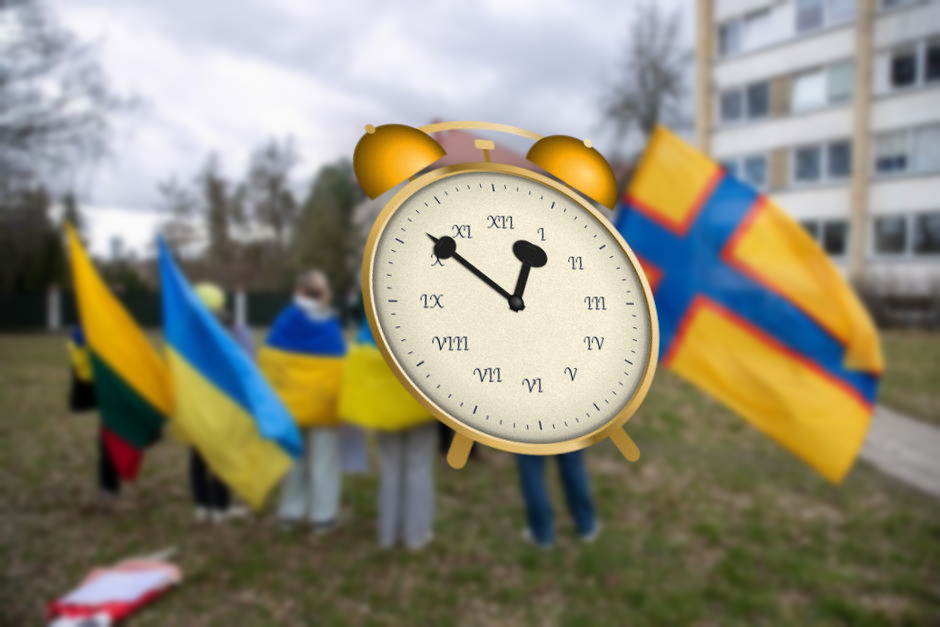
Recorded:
12.52
